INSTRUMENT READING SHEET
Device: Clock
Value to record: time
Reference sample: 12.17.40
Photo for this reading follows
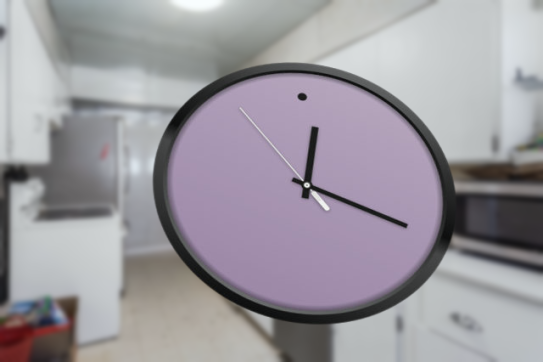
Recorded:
12.18.54
